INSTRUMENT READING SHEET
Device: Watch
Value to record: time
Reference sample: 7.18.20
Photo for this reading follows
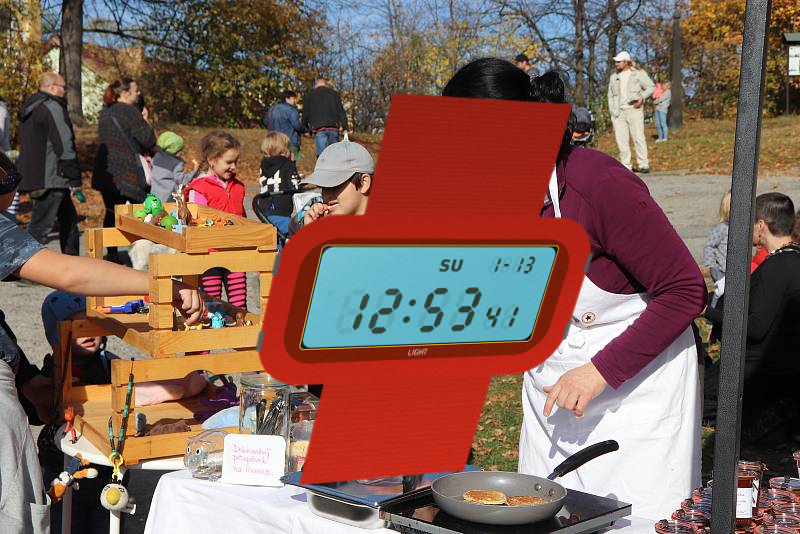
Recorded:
12.53.41
